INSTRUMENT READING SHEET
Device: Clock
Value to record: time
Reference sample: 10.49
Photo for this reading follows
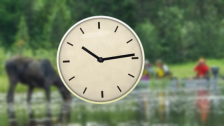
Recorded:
10.14
